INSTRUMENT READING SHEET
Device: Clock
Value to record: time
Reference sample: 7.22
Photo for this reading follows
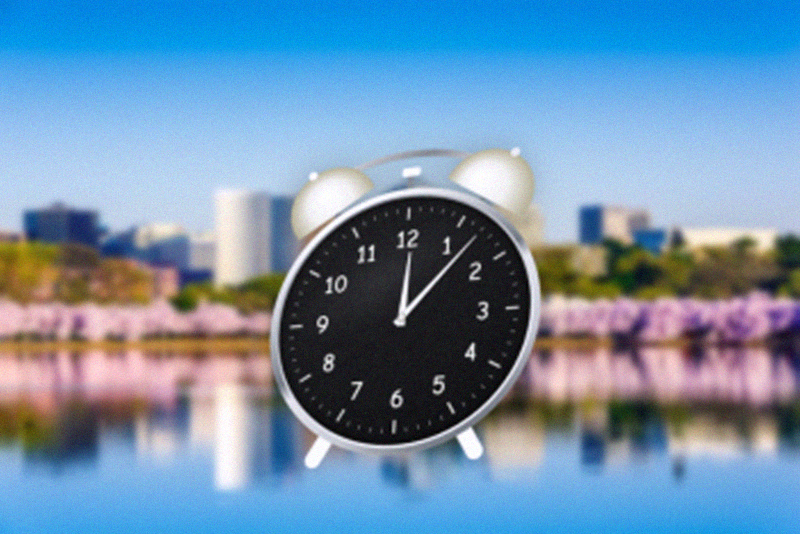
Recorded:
12.07
